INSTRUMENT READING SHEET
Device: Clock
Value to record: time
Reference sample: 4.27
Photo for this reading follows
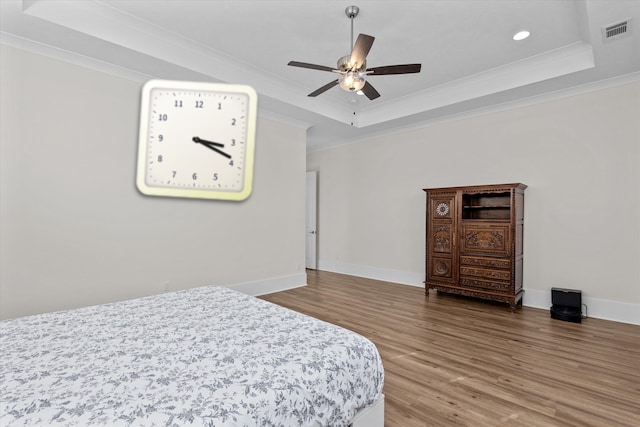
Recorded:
3.19
